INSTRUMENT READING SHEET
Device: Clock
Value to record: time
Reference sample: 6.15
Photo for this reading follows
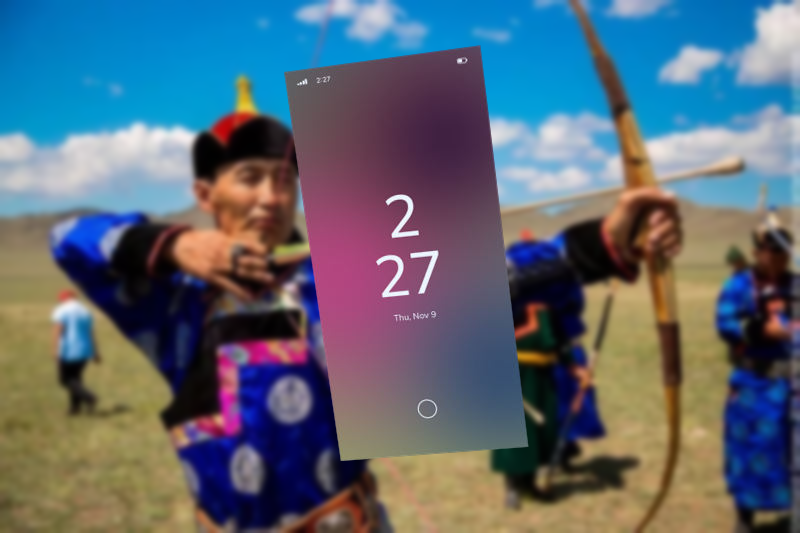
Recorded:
2.27
